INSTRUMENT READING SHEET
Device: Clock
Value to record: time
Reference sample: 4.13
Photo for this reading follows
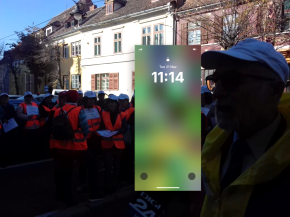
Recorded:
11.14
